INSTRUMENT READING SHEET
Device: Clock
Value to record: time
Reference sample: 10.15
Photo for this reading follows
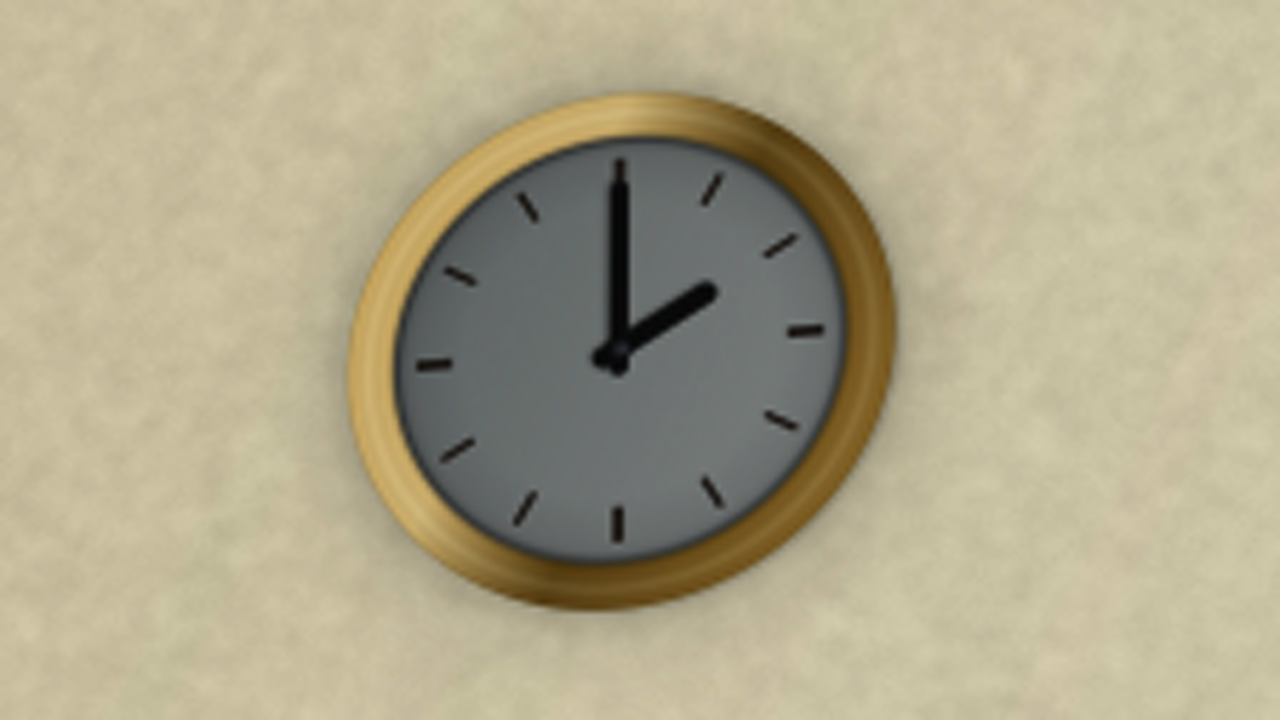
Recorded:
2.00
